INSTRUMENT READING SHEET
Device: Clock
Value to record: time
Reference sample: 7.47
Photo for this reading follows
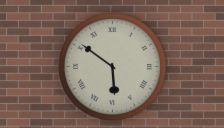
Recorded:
5.51
